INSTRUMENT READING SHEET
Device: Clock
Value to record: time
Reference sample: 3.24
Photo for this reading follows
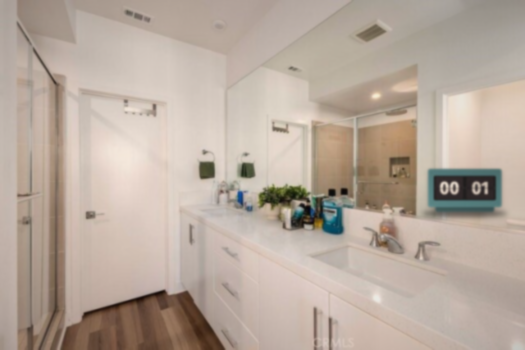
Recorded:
0.01
